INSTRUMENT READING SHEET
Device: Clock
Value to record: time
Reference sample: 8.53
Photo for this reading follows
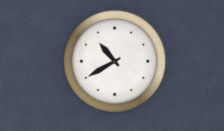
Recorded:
10.40
